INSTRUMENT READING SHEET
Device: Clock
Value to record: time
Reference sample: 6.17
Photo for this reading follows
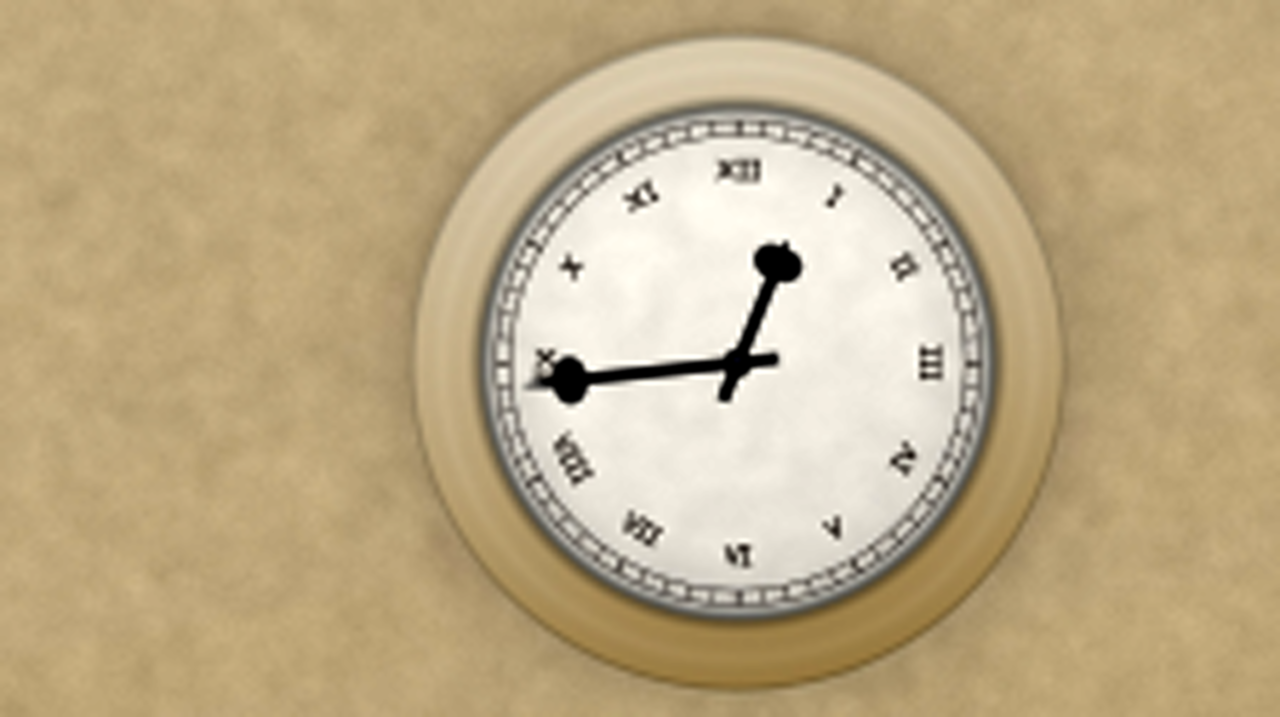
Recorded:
12.44
